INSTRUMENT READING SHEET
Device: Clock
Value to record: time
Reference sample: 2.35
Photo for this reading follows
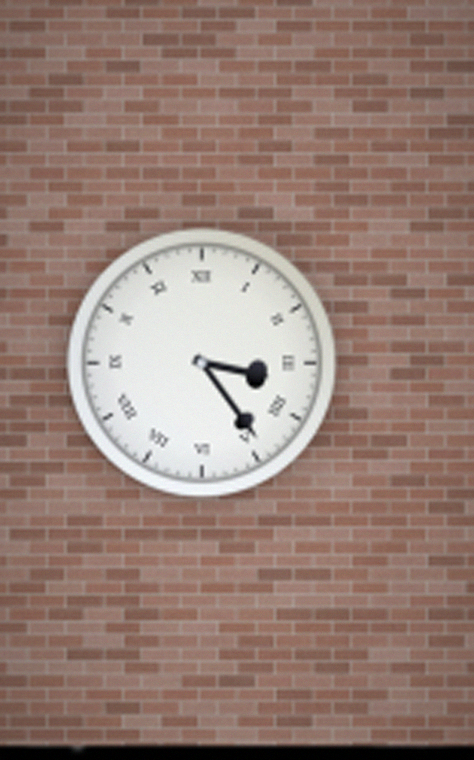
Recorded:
3.24
